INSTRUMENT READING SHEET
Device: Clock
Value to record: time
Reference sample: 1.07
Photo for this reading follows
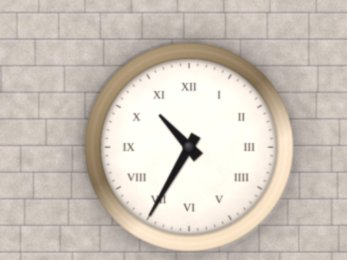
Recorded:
10.35
